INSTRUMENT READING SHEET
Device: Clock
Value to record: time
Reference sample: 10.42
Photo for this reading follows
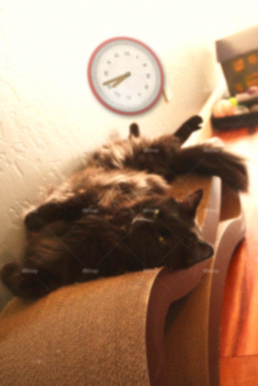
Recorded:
7.41
